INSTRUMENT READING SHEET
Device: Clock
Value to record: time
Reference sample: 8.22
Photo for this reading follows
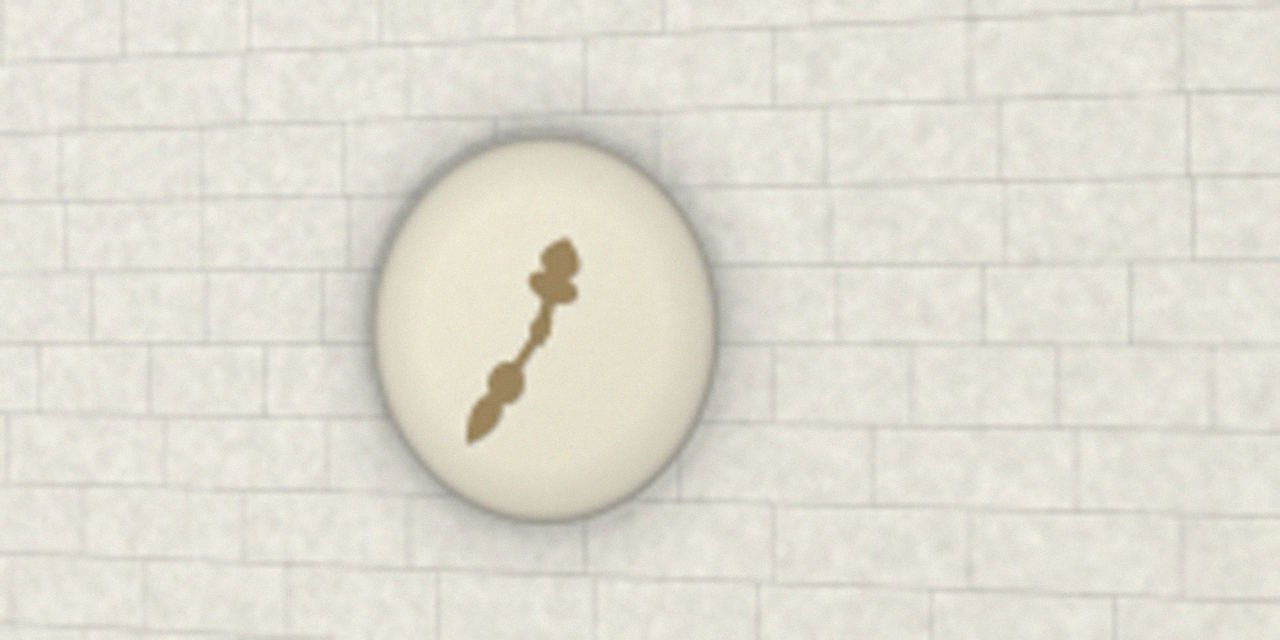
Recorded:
12.36
